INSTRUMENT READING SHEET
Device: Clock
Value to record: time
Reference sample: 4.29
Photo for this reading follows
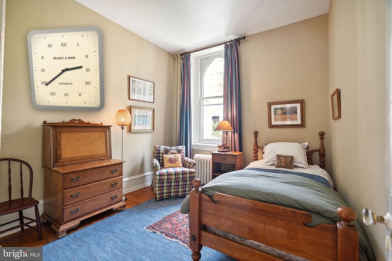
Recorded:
2.39
